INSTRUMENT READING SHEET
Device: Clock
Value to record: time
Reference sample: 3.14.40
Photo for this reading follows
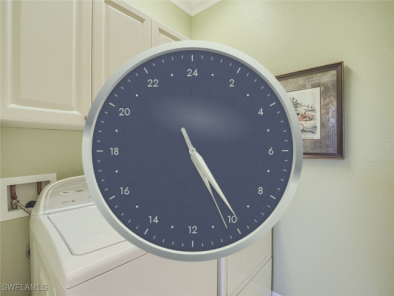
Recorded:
10.24.26
